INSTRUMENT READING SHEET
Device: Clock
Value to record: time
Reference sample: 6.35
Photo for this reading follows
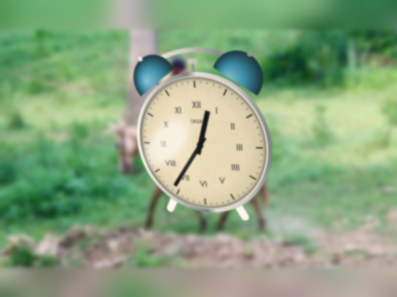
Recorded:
12.36
